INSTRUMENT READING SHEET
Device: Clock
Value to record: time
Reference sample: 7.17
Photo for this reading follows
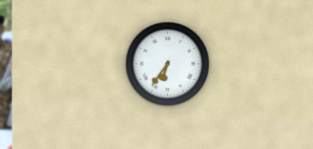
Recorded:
6.36
